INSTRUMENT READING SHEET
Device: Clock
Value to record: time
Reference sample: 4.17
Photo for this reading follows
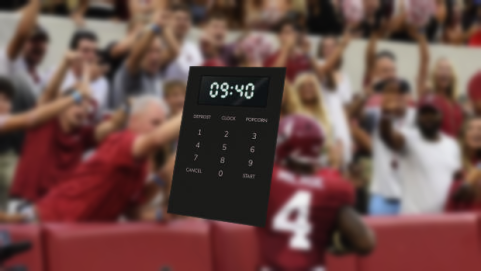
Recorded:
9.40
